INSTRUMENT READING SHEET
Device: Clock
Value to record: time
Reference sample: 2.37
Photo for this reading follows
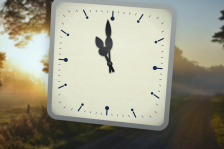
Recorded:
10.59
